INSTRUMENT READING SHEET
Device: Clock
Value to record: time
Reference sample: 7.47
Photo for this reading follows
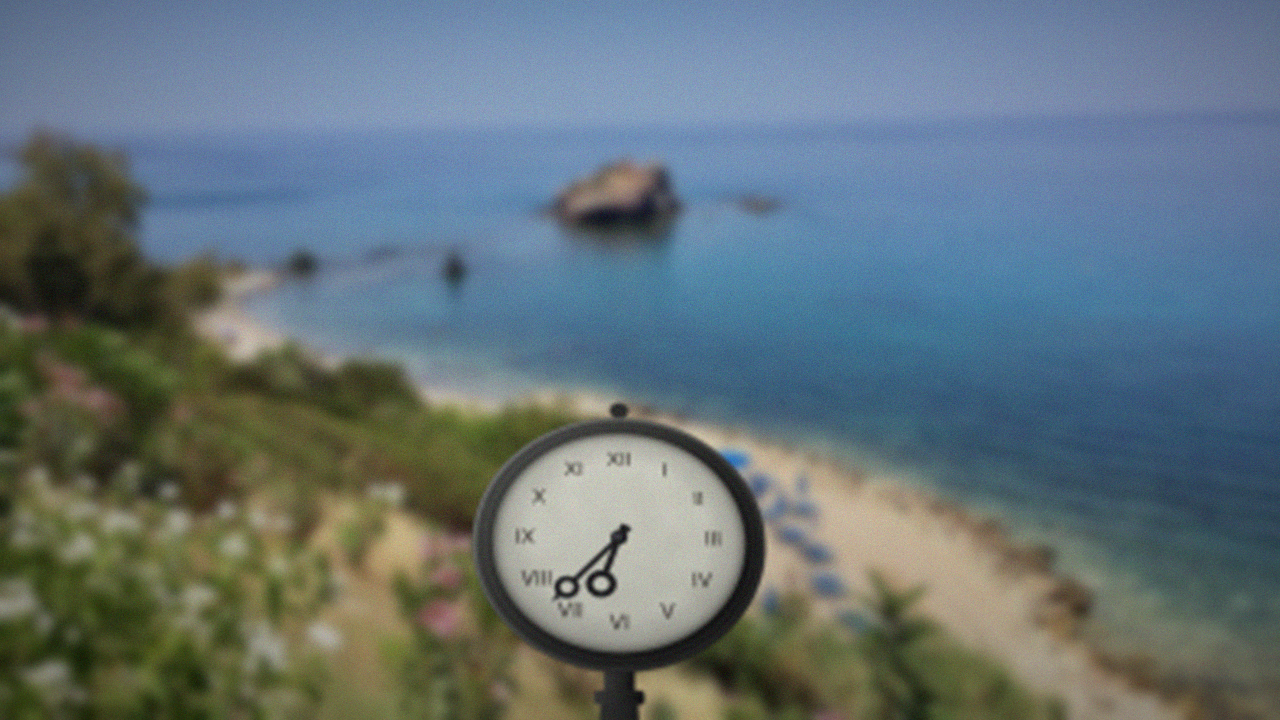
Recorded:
6.37
